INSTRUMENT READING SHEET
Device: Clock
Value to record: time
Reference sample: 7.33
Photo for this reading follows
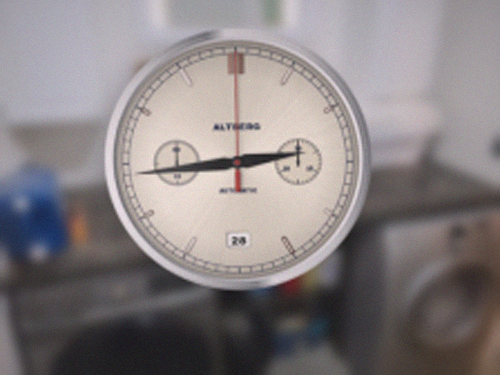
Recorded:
2.44
